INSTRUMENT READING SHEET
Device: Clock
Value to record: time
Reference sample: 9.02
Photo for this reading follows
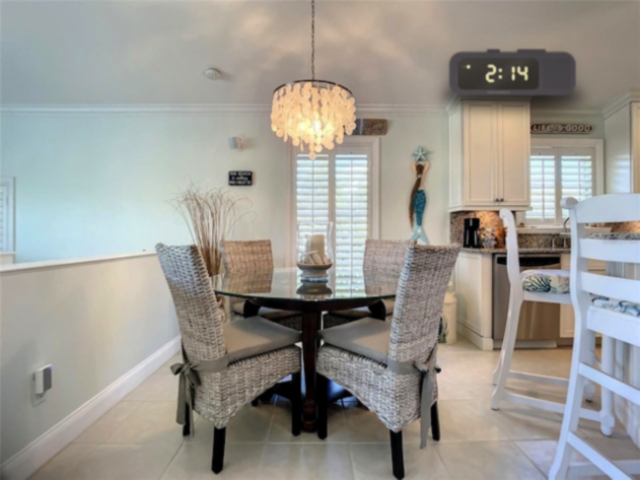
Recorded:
2.14
